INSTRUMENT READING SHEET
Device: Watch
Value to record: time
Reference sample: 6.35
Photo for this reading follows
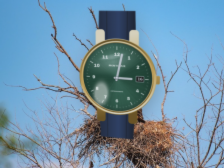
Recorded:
3.02
